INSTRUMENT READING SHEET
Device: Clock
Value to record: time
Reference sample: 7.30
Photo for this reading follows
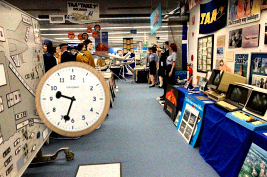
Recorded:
9.33
